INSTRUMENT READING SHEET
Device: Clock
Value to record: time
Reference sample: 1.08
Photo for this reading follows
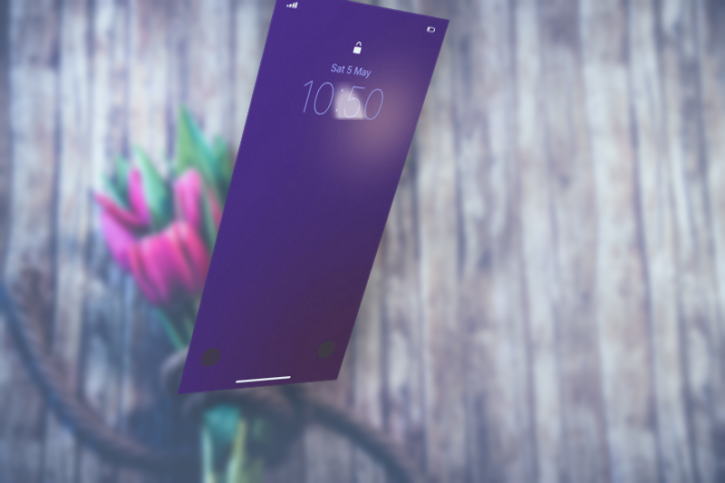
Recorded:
10.50
